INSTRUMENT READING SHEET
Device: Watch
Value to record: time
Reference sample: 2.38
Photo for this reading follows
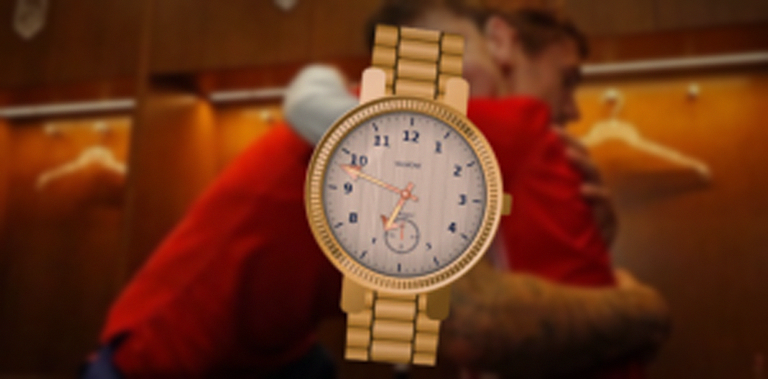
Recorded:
6.48
